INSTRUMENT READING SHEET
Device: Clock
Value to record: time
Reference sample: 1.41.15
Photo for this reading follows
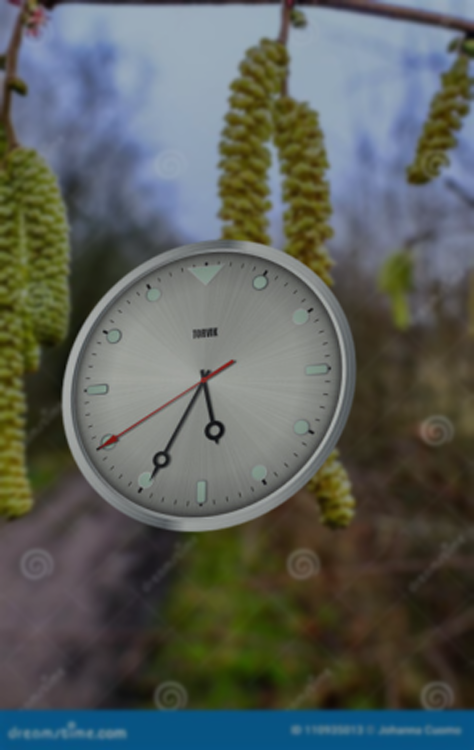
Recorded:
5.34.40
